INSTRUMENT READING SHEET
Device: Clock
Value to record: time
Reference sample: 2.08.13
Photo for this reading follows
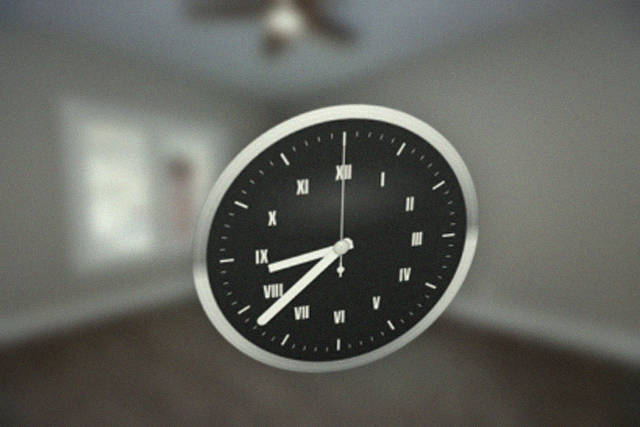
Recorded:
8.38.00
